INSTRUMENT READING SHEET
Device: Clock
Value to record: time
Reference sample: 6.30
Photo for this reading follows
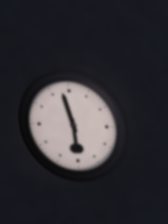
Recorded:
5.58
